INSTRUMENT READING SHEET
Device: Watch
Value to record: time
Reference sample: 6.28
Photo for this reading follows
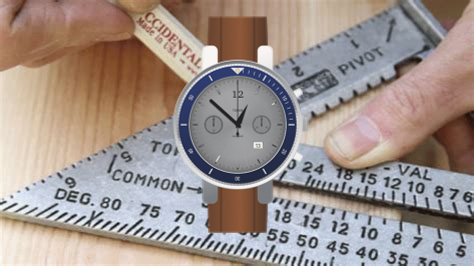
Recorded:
12.52
